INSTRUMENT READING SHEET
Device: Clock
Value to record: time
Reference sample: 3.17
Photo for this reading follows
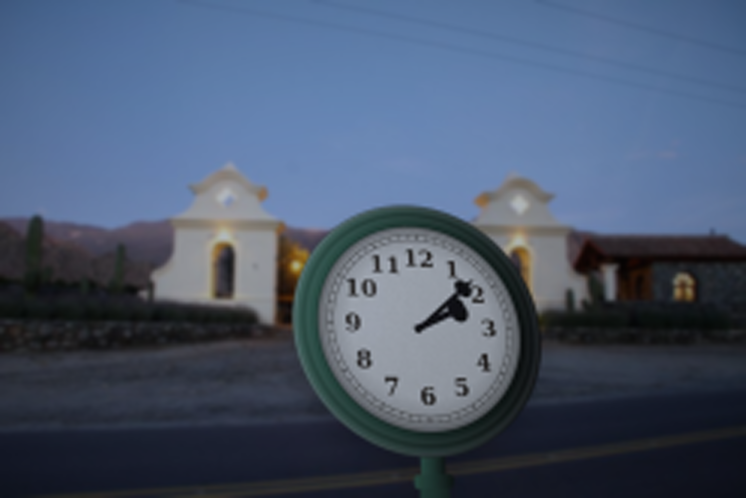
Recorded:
2.08
